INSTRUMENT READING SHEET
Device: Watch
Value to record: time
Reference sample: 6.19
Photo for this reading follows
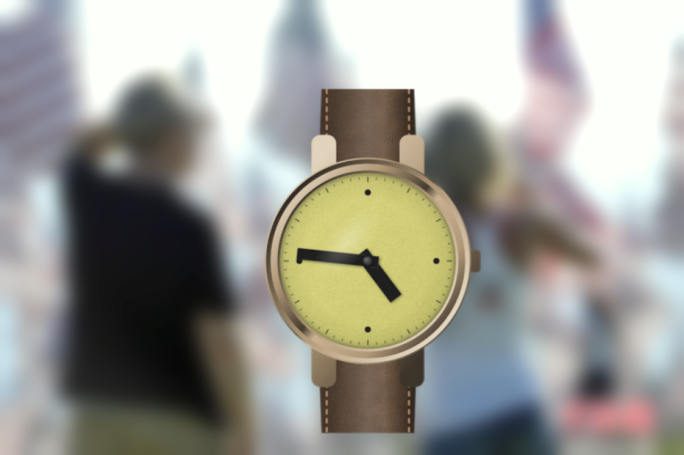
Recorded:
4.46
